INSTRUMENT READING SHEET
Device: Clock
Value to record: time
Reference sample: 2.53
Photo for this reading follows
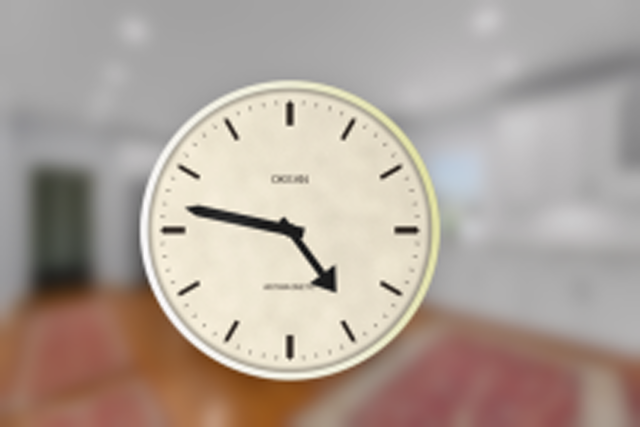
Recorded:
4.47
